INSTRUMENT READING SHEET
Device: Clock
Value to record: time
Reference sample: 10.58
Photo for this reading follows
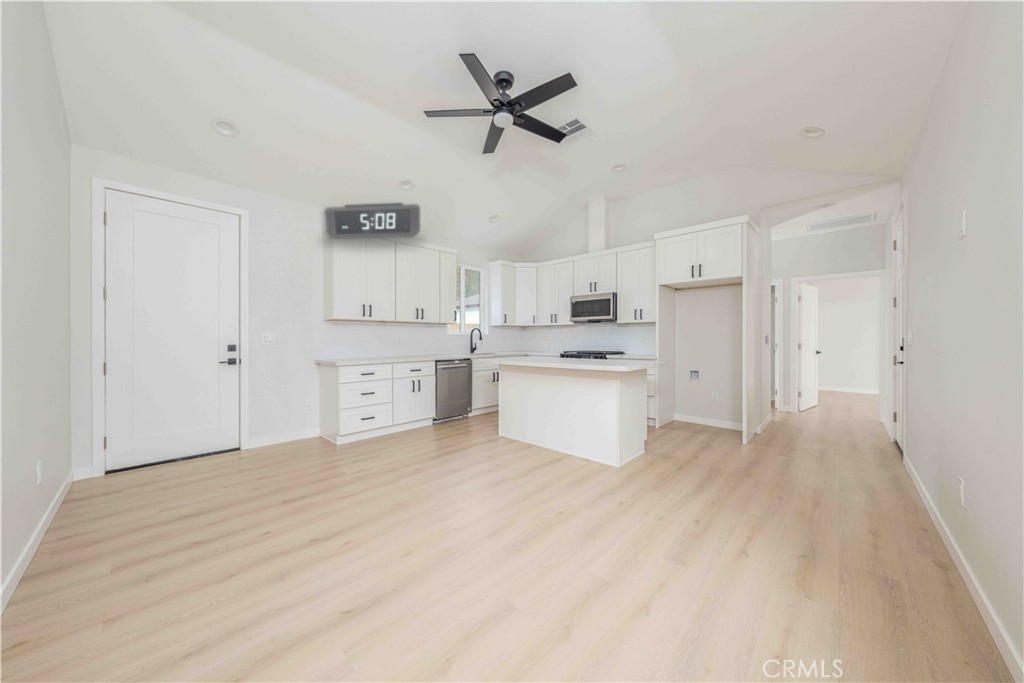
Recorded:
5.08
